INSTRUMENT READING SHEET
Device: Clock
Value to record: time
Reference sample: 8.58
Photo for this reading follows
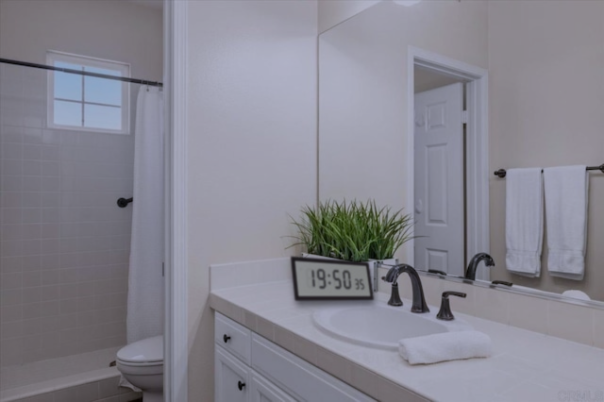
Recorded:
19.50
